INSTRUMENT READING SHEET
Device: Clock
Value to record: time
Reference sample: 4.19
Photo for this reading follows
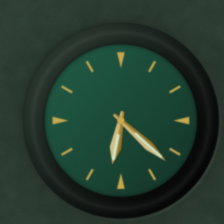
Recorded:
6.22
